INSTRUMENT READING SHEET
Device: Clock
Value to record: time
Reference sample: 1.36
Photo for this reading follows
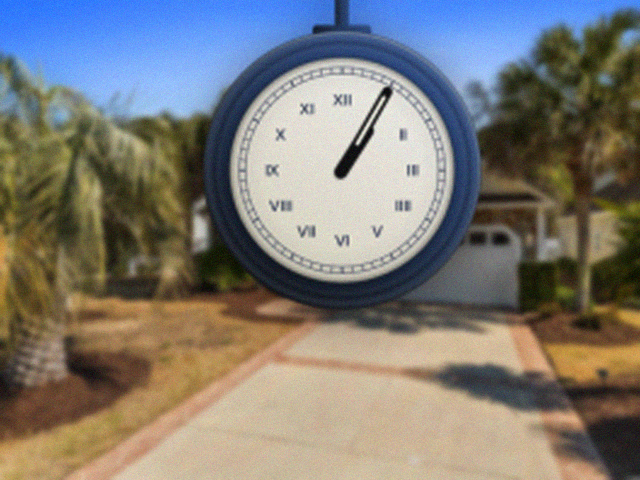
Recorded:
1.05
